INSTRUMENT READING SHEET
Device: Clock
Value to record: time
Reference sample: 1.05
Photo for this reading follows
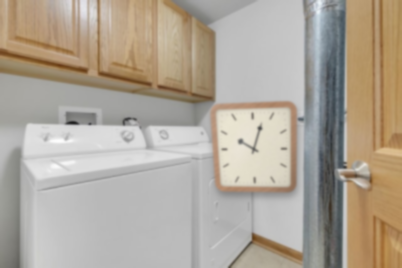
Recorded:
10.03
